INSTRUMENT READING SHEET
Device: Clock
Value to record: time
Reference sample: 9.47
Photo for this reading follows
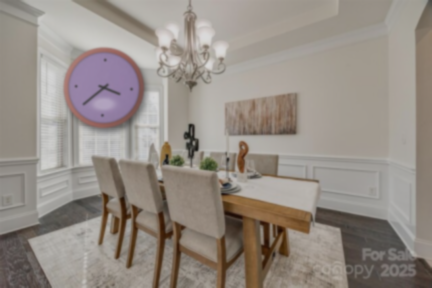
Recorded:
3.38
